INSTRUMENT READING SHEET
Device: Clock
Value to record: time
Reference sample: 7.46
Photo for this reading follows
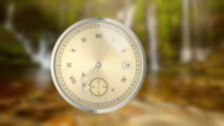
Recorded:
7.35
